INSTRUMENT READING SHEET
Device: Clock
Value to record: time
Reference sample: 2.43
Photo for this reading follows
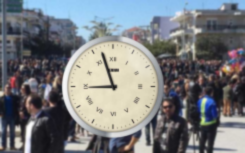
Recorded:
8.57
